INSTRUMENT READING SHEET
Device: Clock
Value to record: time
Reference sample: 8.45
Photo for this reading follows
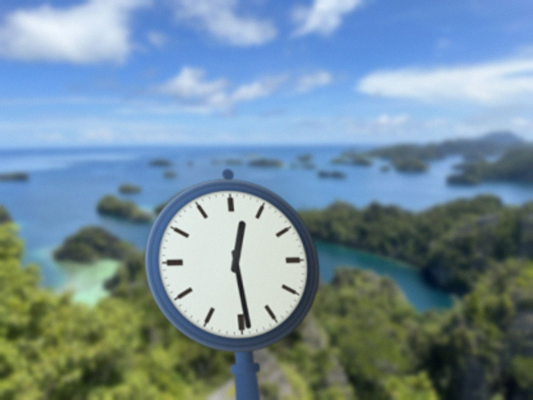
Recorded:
12.29
